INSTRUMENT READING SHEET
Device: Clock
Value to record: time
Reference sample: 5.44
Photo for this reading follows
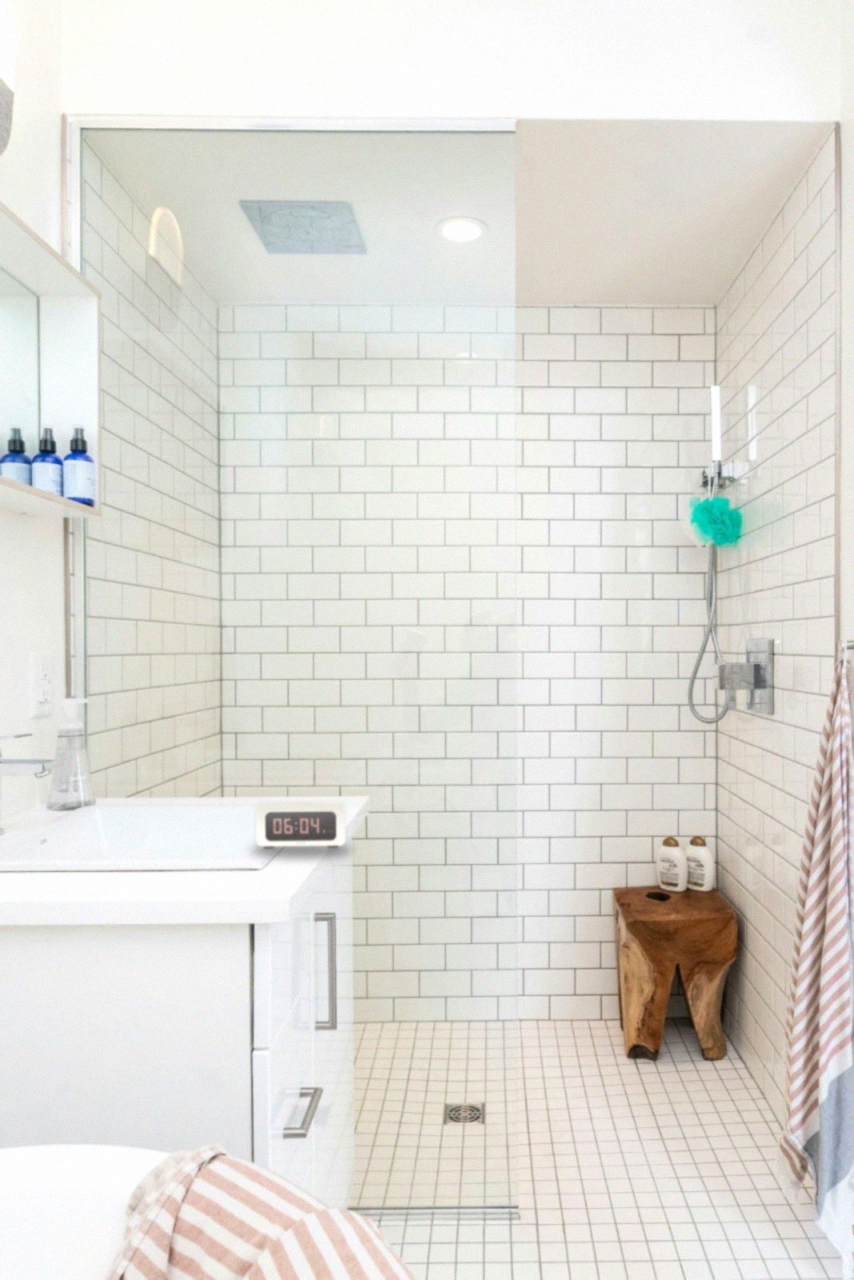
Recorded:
6.04
